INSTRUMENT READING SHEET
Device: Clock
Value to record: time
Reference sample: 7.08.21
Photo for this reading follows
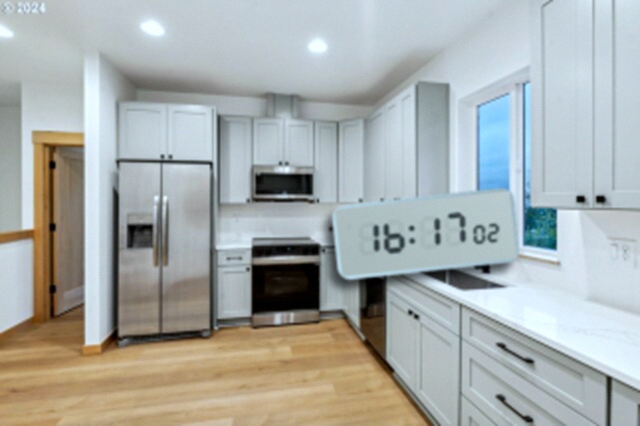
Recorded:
16.17.02
